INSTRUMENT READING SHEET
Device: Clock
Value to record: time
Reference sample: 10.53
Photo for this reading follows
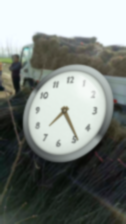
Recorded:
7.24
